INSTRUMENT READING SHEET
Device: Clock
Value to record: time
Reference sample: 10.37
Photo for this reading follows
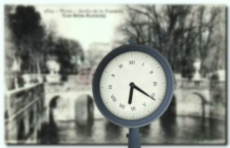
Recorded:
6.21
